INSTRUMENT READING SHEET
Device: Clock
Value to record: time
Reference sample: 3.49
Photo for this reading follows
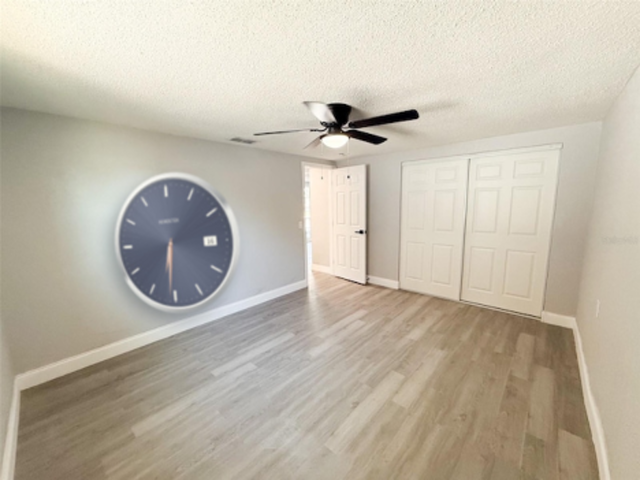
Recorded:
6.31
